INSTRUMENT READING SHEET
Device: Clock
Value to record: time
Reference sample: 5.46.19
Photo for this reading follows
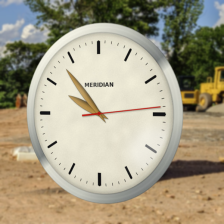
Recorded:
9.53.14
